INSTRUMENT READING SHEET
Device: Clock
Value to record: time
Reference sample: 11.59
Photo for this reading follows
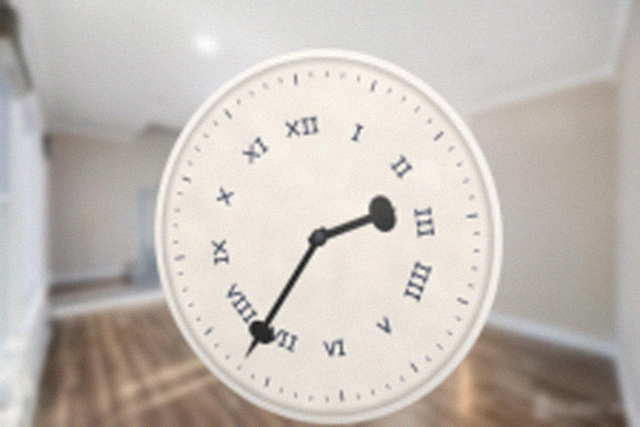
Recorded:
2.37
